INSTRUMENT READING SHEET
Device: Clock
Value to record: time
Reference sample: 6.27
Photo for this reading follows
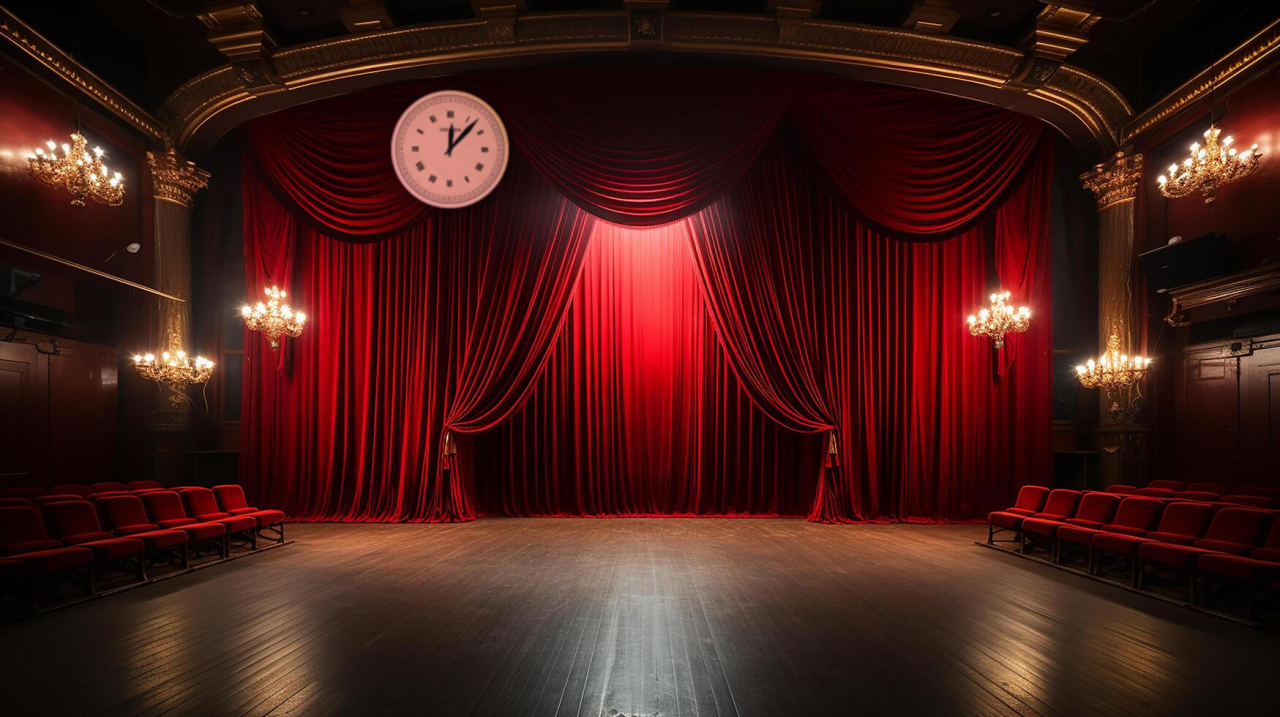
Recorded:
12.07
